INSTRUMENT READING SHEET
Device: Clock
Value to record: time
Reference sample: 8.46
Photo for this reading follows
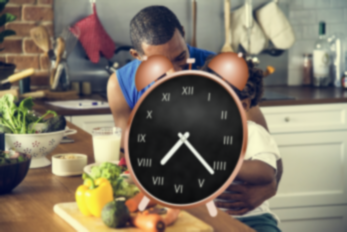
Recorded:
7.22
